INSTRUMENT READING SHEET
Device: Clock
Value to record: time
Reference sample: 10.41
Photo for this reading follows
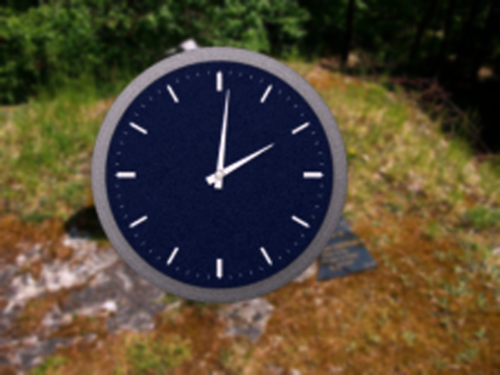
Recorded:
2.01
